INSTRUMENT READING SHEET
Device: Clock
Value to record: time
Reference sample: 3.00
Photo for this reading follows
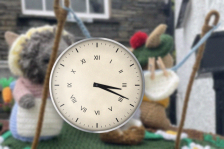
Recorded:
3.19
